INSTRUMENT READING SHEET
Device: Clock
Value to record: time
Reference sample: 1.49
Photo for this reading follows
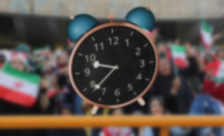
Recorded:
9.38
